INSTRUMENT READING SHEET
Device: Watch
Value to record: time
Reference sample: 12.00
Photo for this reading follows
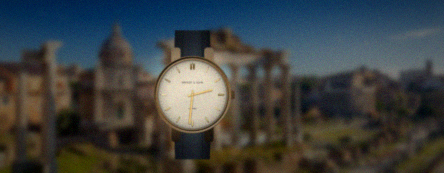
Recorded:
2.31
